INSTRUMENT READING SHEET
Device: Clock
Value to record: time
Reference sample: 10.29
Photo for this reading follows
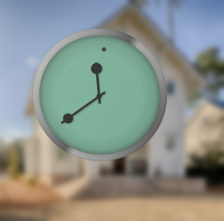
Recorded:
11.38
